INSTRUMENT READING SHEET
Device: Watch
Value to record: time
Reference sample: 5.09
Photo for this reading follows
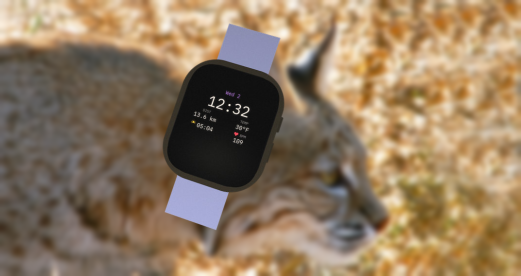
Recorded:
12.32
